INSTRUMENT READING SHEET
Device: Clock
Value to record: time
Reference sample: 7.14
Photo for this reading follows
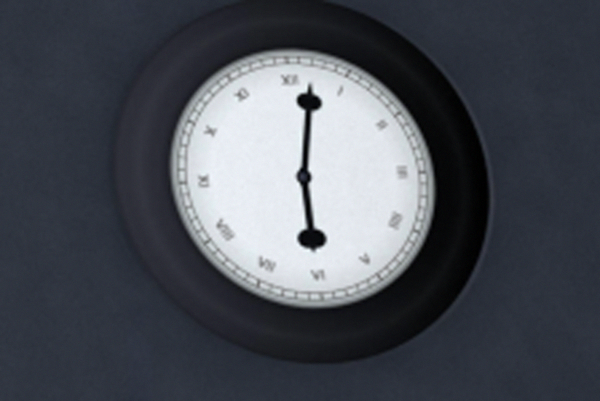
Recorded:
6.02
